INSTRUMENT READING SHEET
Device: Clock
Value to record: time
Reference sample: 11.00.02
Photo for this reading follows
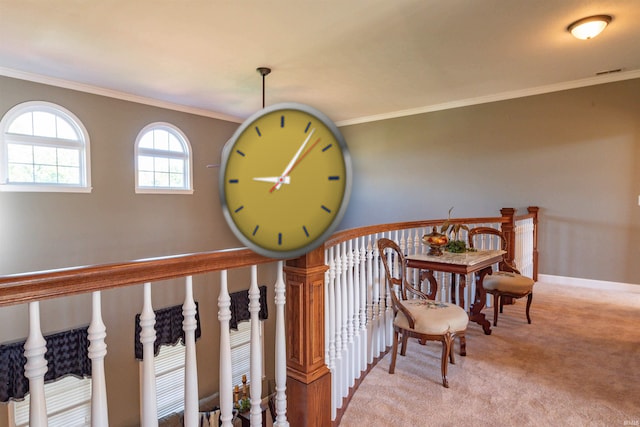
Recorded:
9.06.08
